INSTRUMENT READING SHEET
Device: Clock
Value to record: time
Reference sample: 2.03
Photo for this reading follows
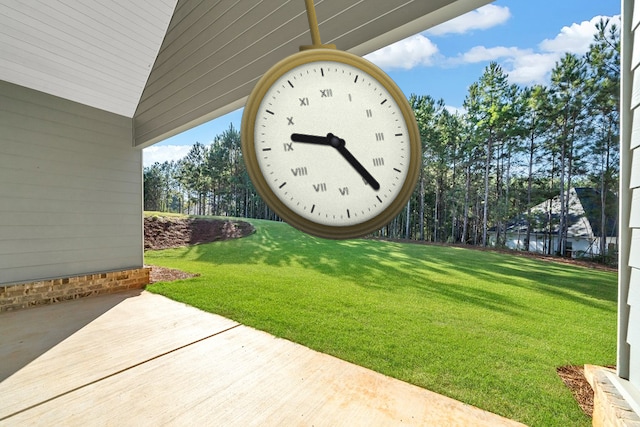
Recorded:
9.24
